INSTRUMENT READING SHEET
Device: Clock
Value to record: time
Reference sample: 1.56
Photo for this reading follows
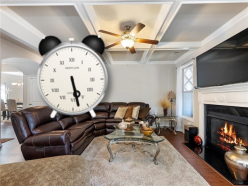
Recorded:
5.28
